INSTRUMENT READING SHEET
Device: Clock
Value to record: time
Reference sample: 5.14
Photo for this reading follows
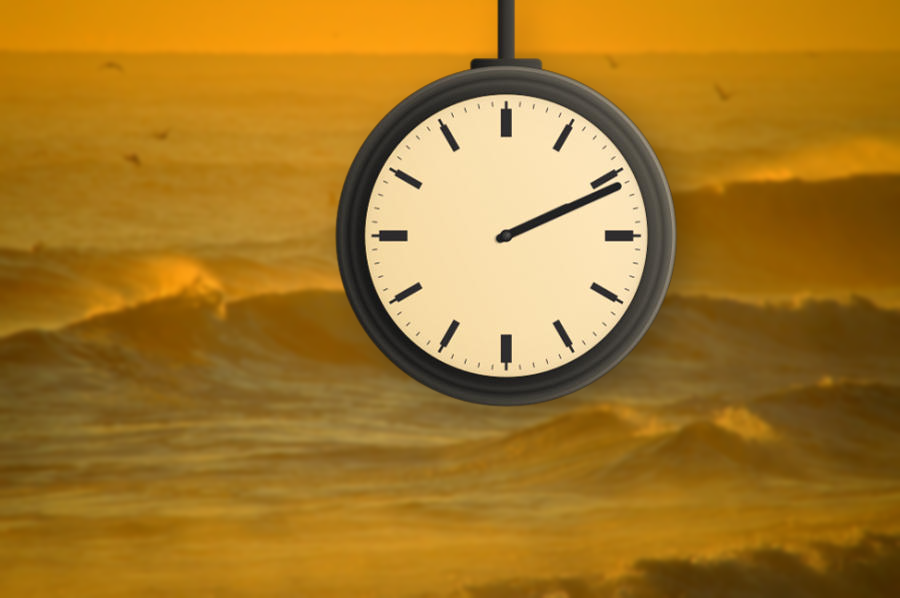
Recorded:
2.11
